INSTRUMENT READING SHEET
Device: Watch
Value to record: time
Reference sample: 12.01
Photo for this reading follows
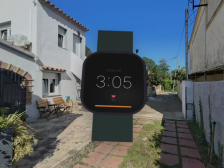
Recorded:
3.05
